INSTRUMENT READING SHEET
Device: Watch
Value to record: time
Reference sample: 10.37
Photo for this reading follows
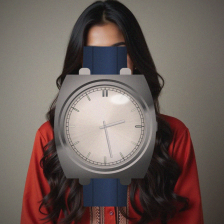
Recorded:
2.28
